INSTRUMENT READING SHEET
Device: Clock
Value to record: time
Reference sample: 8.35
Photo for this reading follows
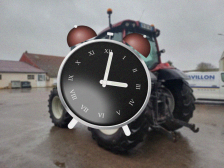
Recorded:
3.01
